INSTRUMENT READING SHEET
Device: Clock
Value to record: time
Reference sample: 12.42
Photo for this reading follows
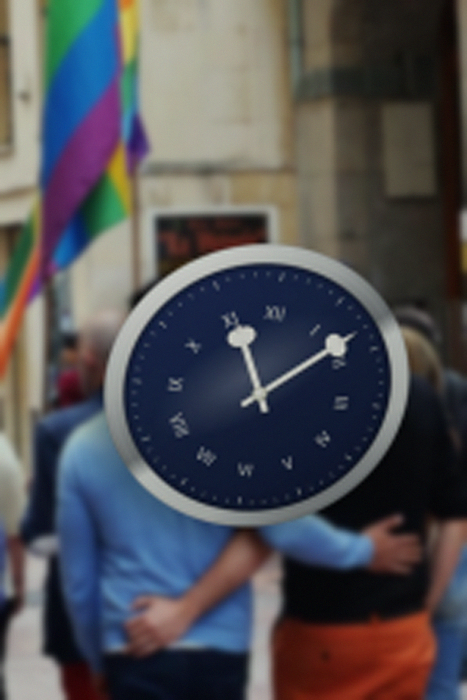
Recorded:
11.08
